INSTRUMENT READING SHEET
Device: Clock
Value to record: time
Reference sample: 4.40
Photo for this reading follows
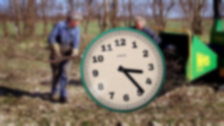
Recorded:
3.24
